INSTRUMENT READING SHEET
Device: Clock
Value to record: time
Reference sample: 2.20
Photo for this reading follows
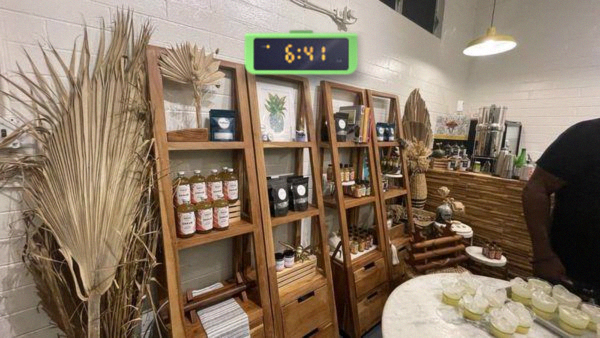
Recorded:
6.41
